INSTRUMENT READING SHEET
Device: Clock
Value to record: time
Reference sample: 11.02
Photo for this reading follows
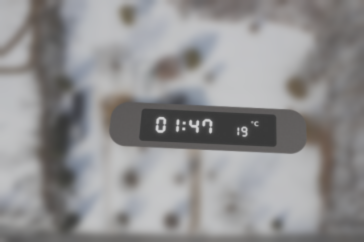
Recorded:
1.47
